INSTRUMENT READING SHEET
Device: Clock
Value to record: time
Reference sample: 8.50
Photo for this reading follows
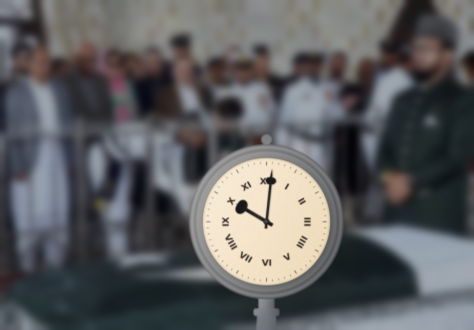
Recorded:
10.01
